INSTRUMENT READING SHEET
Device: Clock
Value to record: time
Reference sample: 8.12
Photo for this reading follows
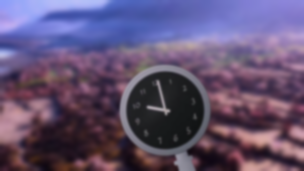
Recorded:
10.01
